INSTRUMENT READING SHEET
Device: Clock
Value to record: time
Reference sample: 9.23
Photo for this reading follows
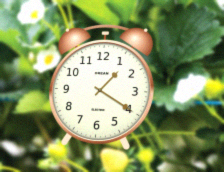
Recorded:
1.20
